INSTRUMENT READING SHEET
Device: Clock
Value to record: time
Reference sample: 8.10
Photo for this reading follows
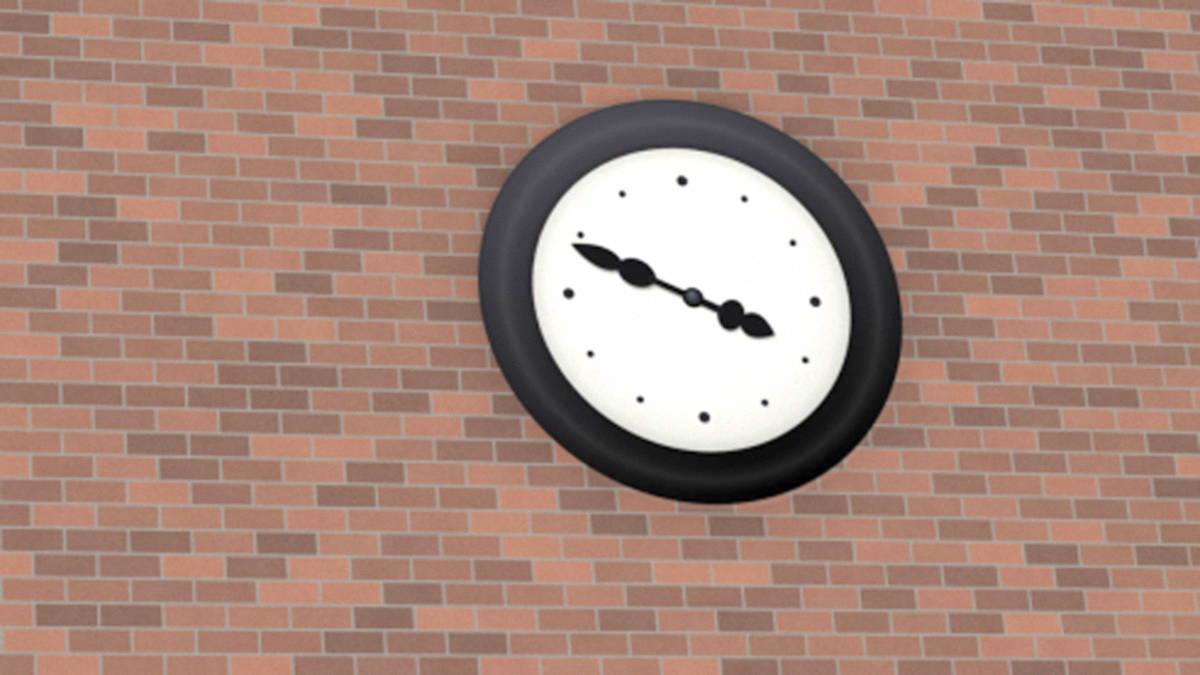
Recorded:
3.49
